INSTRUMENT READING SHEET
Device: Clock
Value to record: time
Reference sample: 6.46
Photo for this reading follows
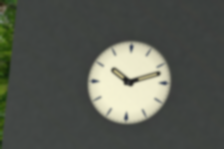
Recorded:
10.12
